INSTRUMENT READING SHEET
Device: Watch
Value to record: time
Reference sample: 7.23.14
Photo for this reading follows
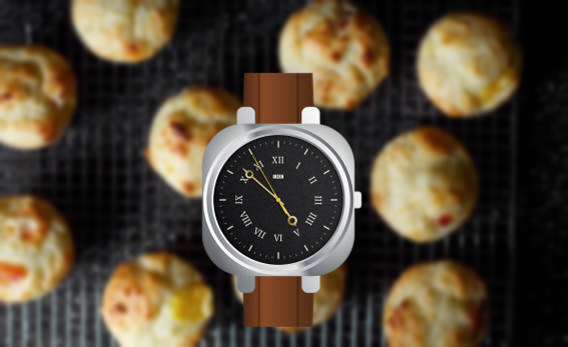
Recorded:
4.51.55
